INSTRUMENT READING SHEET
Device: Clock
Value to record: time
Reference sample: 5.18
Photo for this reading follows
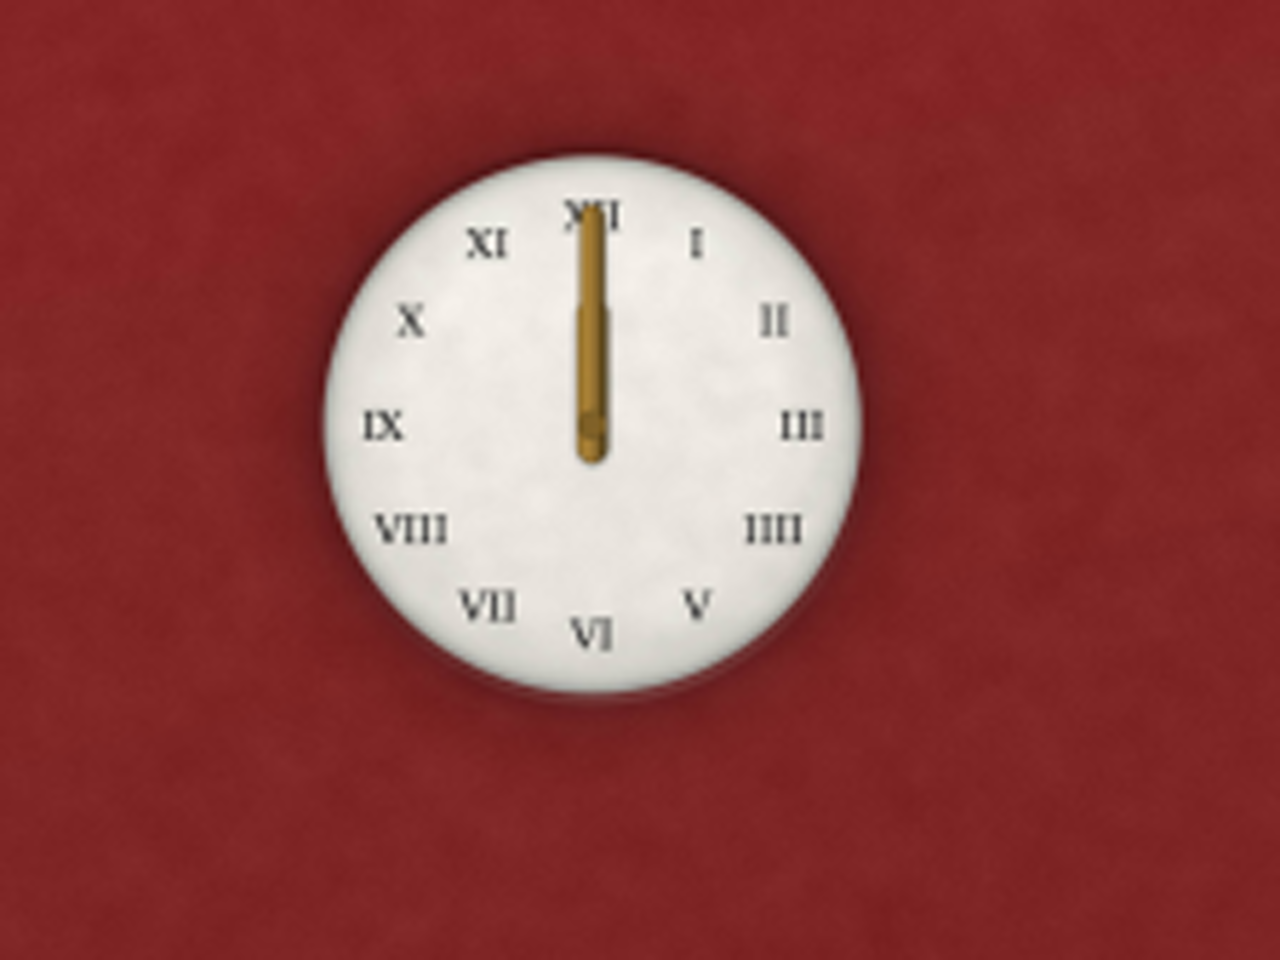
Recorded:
12.00
